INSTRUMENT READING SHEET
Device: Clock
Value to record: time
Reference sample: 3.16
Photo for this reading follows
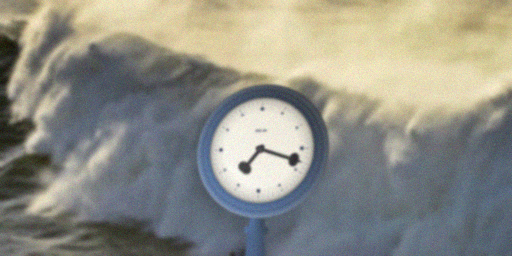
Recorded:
7.18
